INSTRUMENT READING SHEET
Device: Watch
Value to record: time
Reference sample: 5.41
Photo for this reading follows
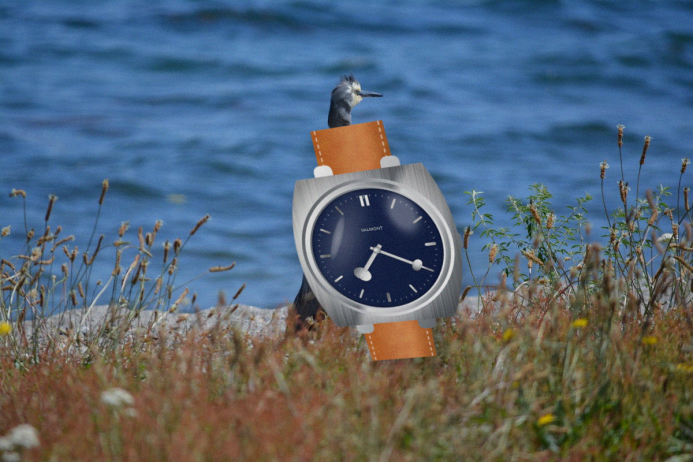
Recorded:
7.20
